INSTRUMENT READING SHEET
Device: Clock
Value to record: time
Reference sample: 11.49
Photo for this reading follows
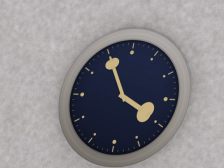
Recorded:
3.55
